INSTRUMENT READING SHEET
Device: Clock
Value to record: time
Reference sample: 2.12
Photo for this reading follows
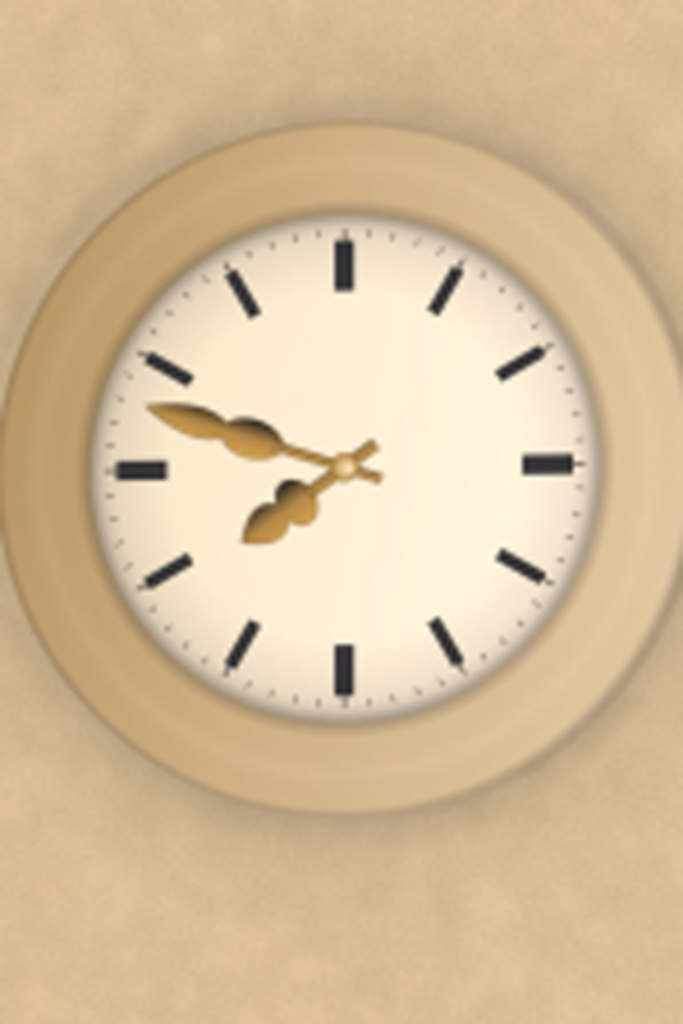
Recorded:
7.48
